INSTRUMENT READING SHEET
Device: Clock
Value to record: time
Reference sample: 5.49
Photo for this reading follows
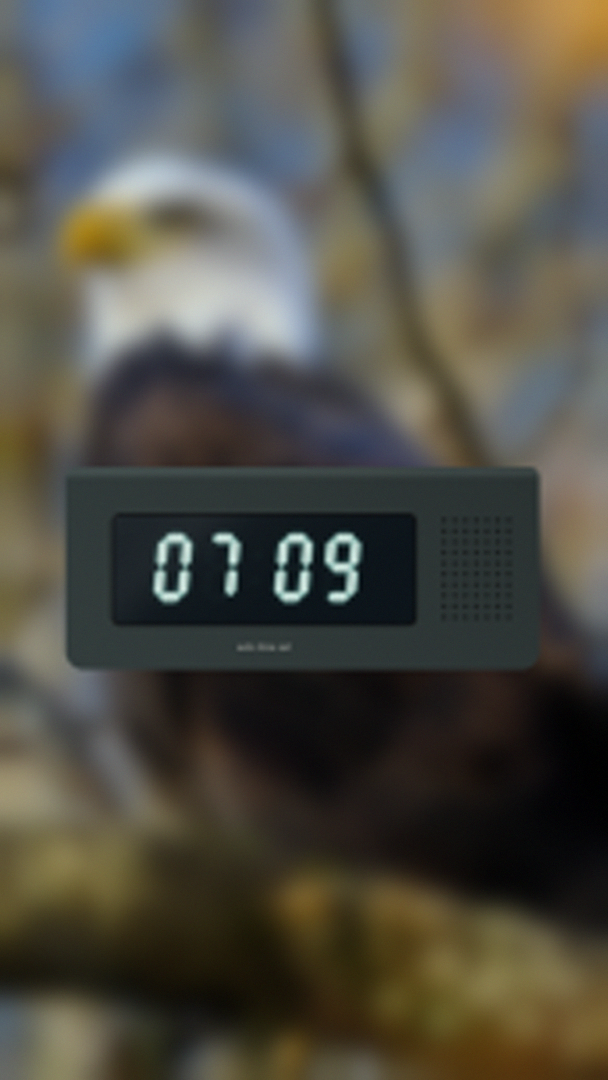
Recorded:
7.09
